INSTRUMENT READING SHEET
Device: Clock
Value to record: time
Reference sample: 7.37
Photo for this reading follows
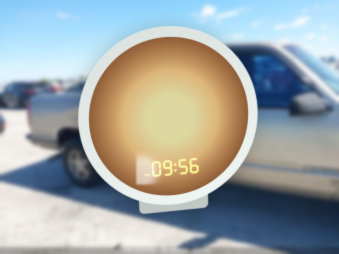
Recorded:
9.56
